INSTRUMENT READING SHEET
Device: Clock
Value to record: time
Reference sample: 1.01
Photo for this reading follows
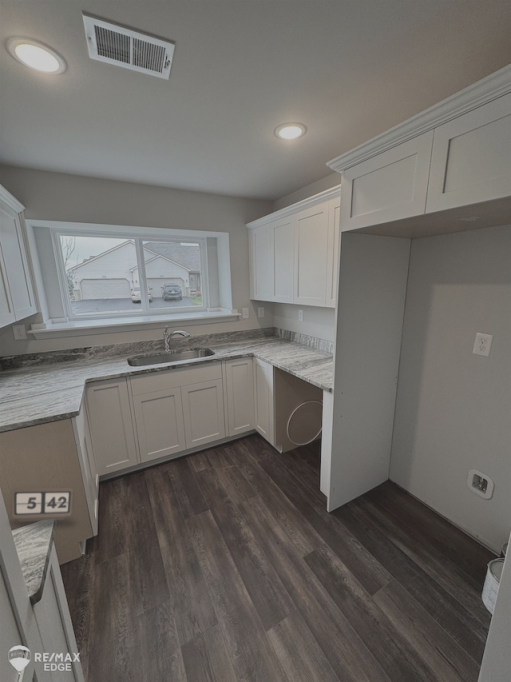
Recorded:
5.42
